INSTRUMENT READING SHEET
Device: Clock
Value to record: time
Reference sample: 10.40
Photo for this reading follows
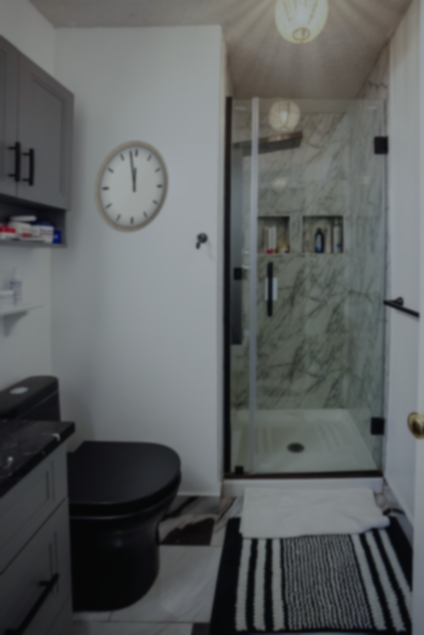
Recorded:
11.58
